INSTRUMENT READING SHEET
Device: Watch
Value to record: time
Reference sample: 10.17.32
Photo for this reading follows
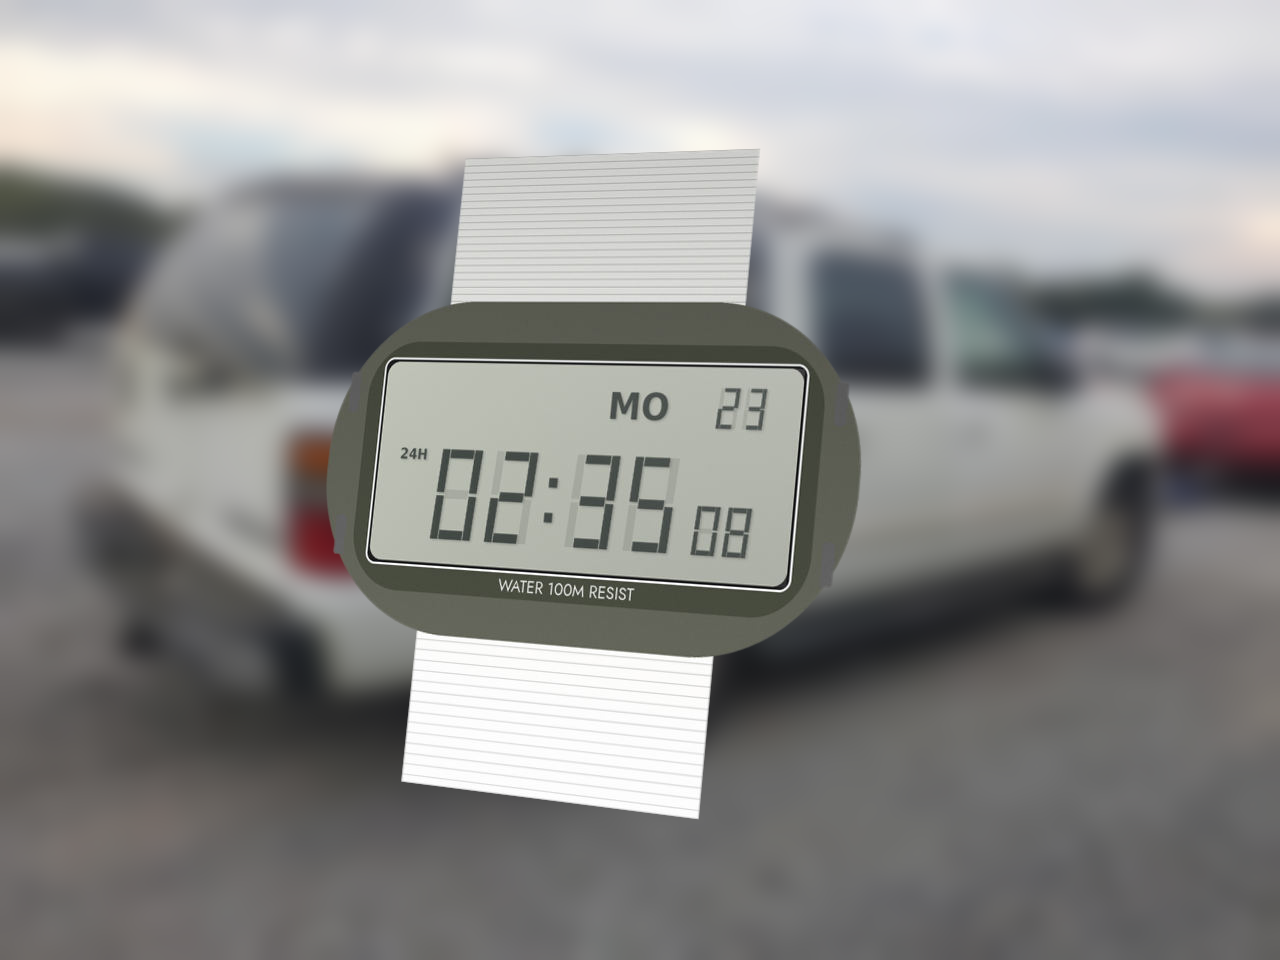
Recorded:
2.35.08
